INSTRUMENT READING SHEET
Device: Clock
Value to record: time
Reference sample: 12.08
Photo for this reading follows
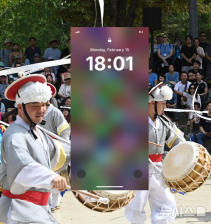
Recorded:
18.01
